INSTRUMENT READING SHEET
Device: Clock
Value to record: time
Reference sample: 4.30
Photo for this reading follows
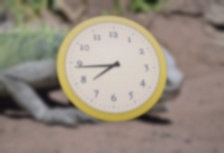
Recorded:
7.44
